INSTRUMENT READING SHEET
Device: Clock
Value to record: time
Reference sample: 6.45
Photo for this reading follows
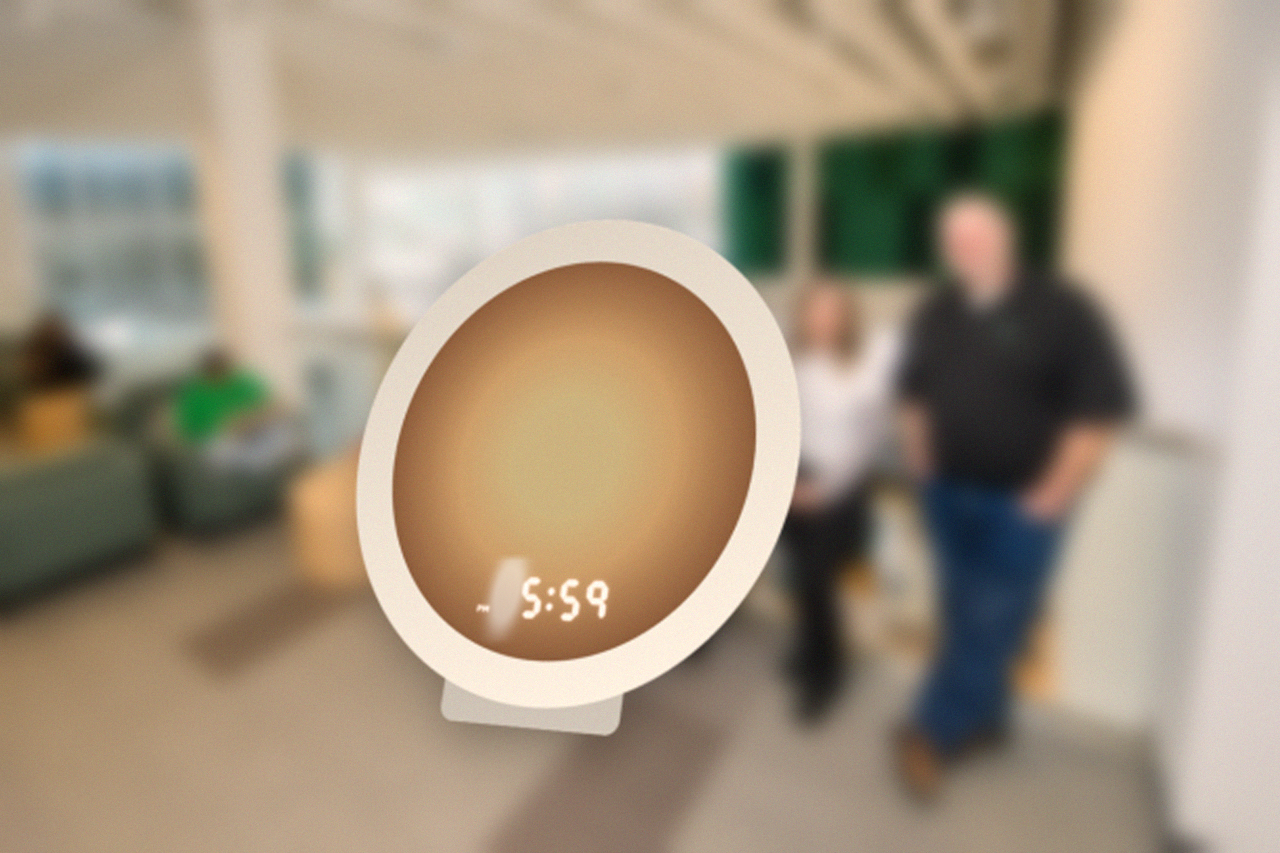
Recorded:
5.59
